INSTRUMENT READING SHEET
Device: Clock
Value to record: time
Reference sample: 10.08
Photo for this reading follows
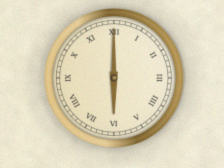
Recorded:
6.00
